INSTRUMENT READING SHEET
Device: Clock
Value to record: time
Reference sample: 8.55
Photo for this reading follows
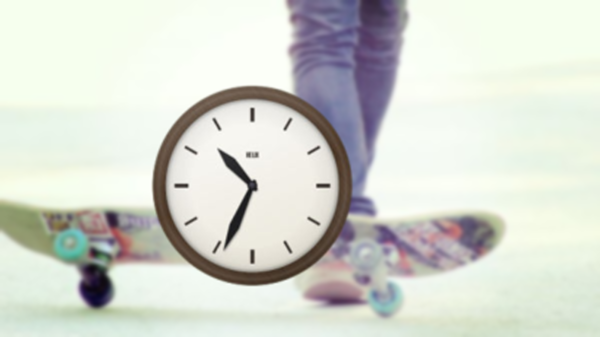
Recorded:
10.34
